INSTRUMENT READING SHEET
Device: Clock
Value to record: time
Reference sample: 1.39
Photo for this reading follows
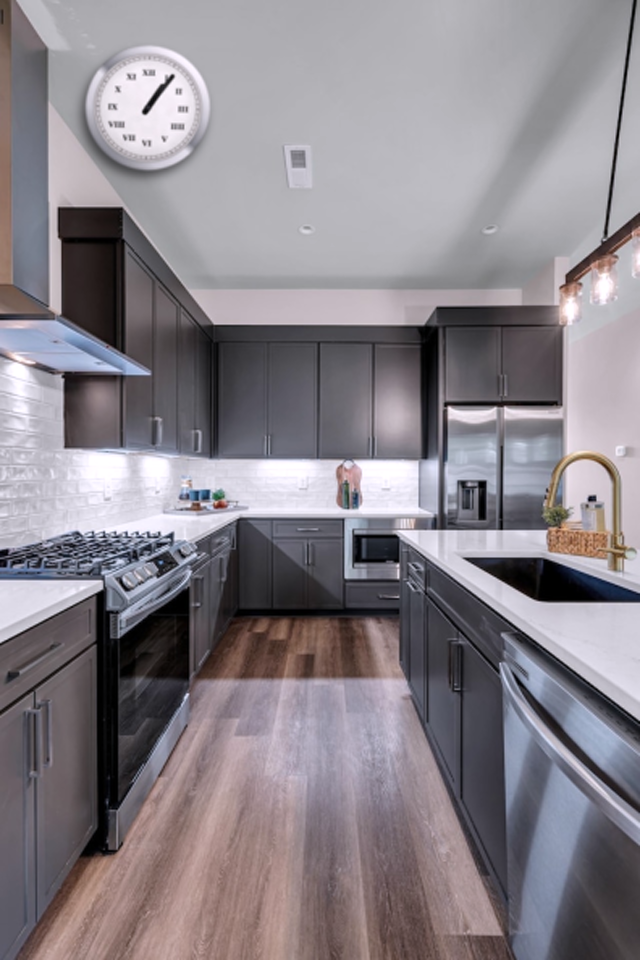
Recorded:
1.06
